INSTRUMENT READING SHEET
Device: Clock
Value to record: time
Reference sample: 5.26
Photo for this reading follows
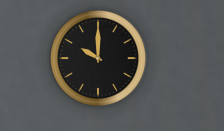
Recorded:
10.00
